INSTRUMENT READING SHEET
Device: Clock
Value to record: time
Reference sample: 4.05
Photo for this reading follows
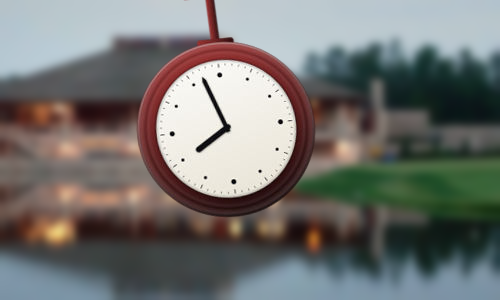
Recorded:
7.57
